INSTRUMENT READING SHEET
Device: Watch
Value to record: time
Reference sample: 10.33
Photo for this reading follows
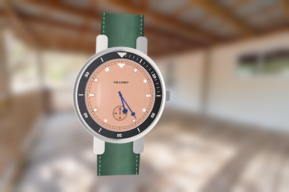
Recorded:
5.24
